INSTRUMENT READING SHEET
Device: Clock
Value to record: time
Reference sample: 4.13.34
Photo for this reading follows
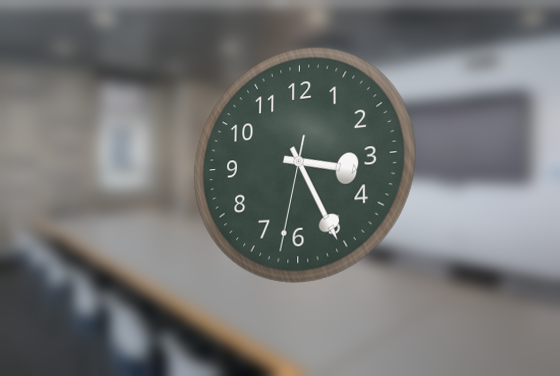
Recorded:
3.25.32
